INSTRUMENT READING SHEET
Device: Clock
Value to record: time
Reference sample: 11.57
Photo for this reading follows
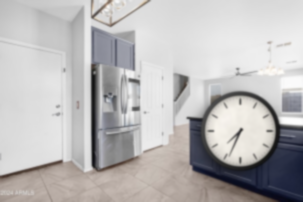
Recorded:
7.34
